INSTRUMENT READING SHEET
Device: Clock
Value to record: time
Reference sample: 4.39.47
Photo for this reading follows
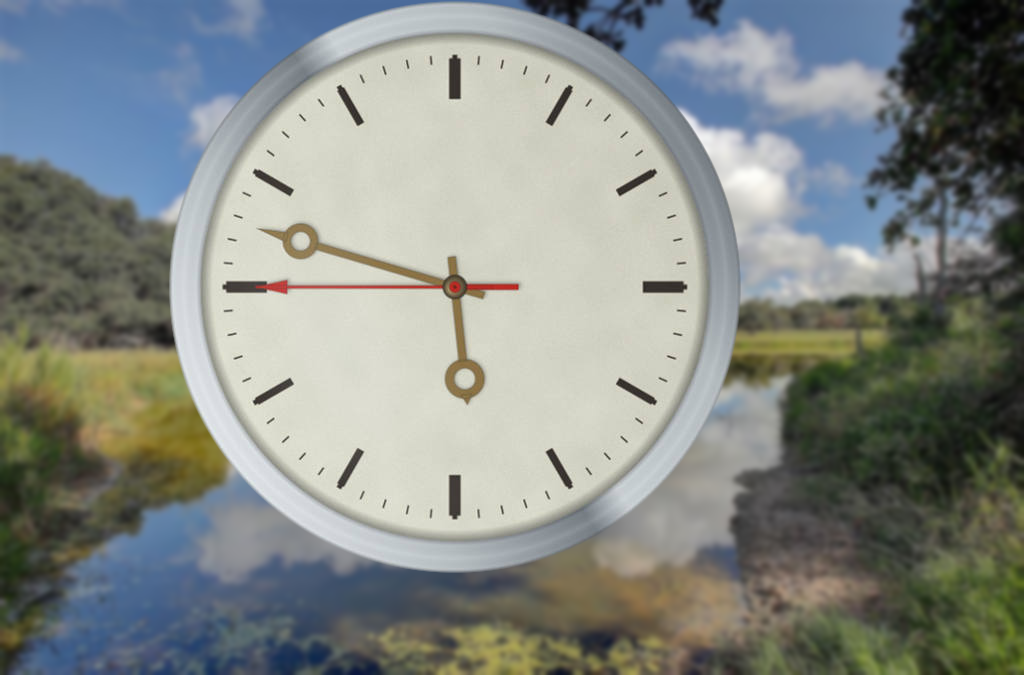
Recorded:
5.47.45
